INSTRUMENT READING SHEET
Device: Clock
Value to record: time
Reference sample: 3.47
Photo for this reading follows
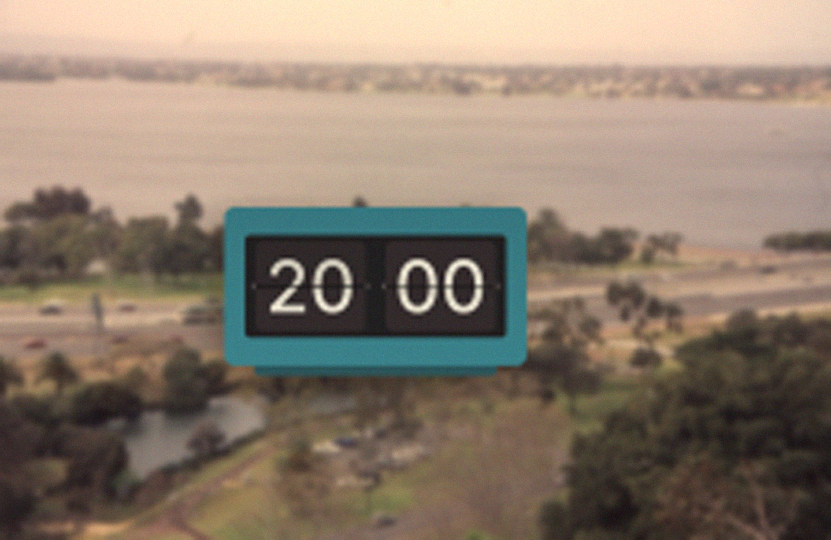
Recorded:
20.00
